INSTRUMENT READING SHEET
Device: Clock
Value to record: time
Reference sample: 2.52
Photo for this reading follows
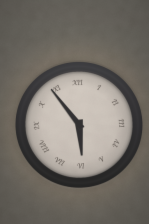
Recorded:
5.54
